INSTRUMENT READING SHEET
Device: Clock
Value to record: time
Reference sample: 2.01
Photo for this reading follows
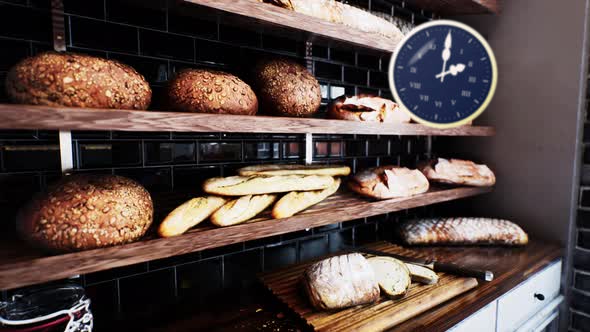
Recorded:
2.00
